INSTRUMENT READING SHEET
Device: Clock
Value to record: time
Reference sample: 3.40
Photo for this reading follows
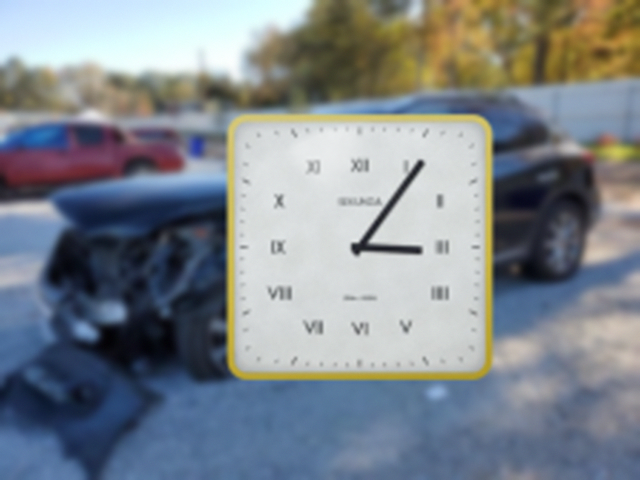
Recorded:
3.06
